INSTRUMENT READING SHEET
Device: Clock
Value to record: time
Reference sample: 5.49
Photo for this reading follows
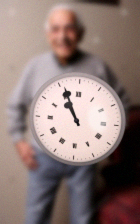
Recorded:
10.56
